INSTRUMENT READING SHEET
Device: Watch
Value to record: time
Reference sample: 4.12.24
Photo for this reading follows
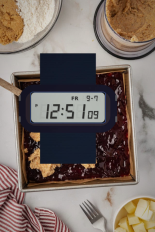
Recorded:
12.51.09
